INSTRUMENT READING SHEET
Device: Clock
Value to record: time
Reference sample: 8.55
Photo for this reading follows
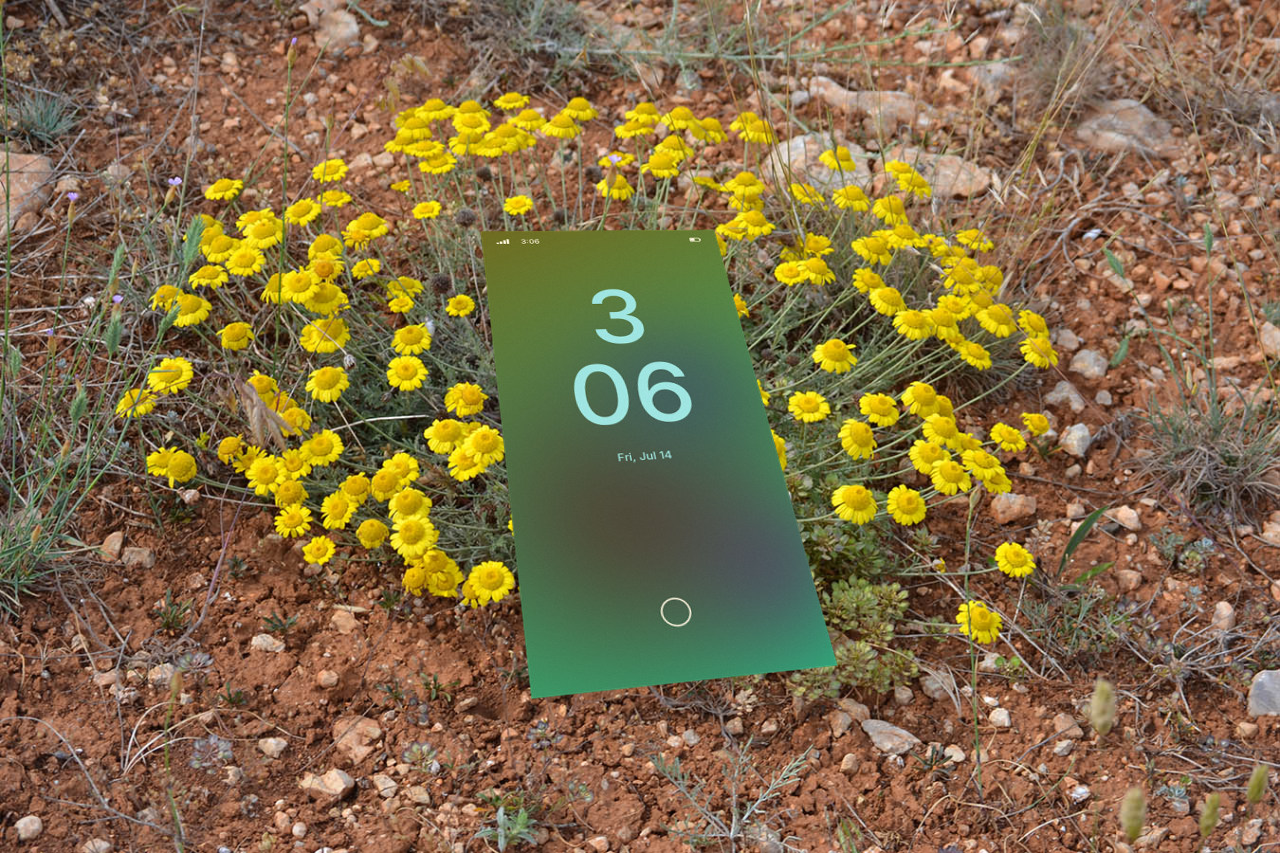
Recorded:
3.06
